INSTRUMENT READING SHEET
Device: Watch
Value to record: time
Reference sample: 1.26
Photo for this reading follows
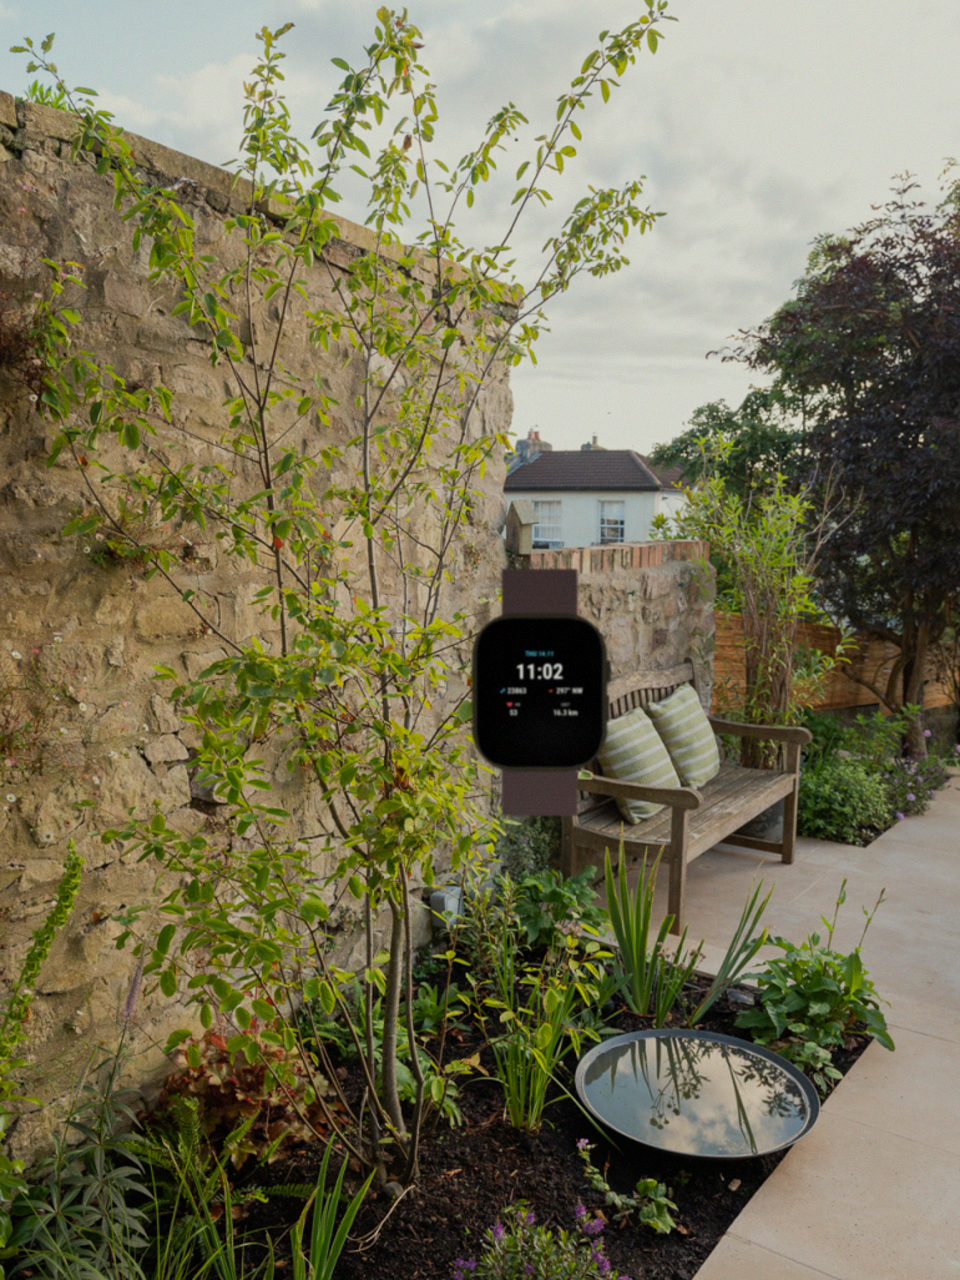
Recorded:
11.02
